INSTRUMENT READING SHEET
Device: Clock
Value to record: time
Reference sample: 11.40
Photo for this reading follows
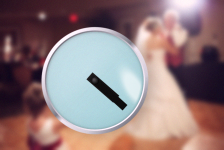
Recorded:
4.22
